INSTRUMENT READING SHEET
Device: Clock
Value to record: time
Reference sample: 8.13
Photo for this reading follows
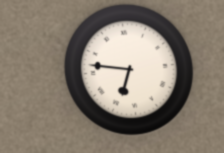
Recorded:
6.47
